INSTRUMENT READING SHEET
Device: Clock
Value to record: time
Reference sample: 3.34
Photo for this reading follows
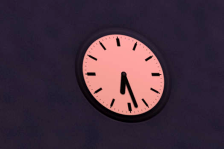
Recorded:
6.28
